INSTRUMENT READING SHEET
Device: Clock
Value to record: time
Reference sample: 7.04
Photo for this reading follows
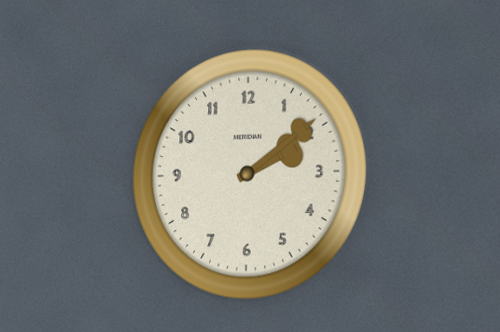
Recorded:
2.09
